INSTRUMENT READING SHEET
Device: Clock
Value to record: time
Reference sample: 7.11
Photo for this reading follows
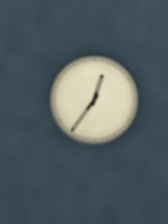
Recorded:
12.36
